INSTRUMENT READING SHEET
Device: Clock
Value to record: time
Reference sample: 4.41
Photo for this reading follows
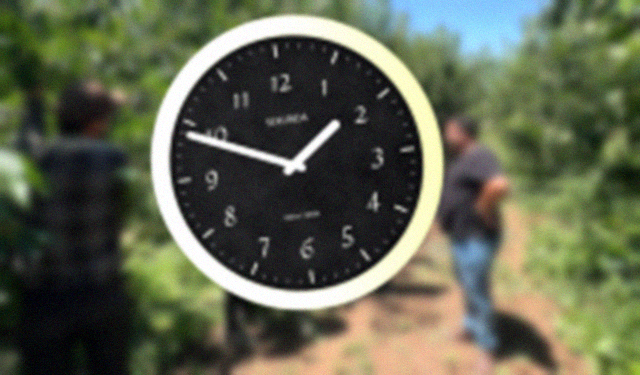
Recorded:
1.49
